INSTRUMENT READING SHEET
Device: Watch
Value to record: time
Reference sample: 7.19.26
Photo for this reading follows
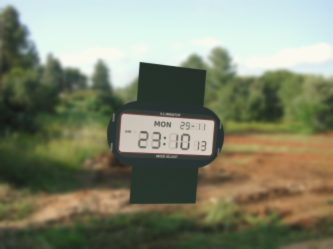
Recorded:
23.10.13
